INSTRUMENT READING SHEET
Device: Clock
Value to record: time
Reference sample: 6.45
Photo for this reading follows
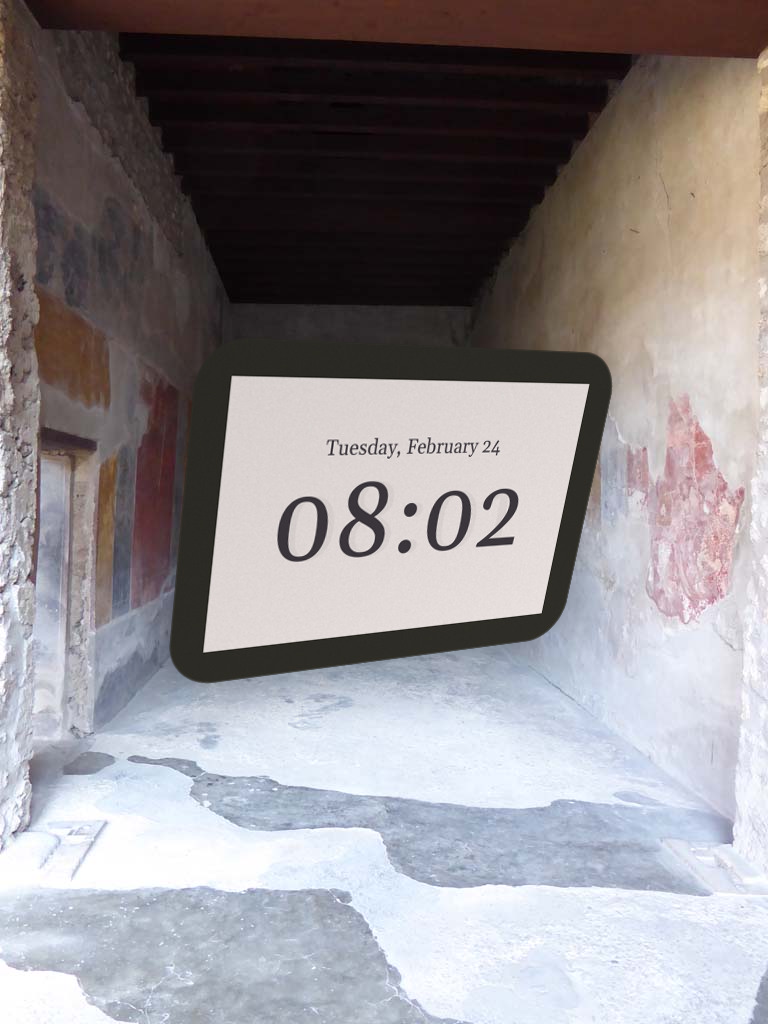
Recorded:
8.02
